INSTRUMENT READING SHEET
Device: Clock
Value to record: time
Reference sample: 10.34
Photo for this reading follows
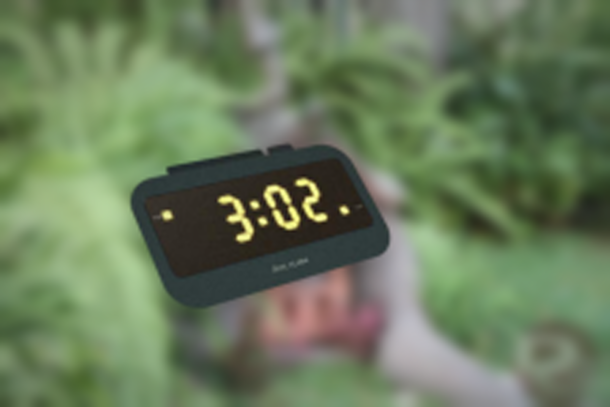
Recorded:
3.02
